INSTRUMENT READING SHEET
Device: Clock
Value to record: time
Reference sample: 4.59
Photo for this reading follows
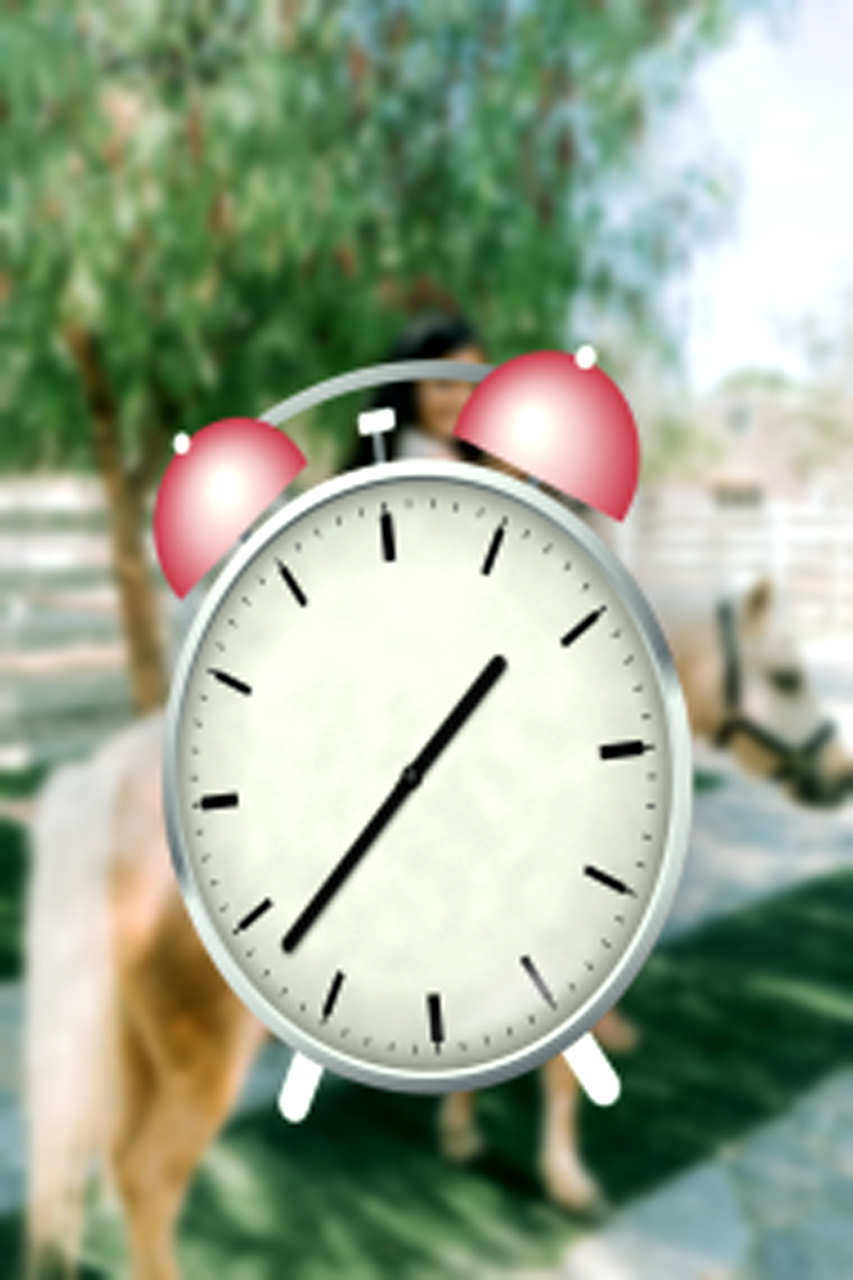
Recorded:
1.38
